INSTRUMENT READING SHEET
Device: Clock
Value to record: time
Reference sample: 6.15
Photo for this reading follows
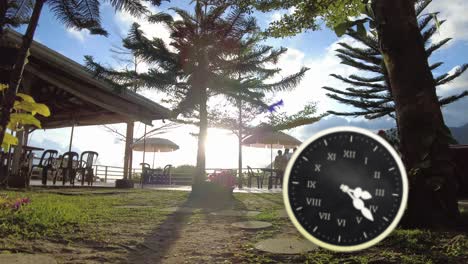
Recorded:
3.22
